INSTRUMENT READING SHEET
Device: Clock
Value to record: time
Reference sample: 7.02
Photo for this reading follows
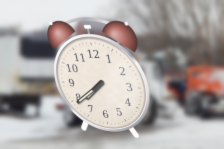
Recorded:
7.39
